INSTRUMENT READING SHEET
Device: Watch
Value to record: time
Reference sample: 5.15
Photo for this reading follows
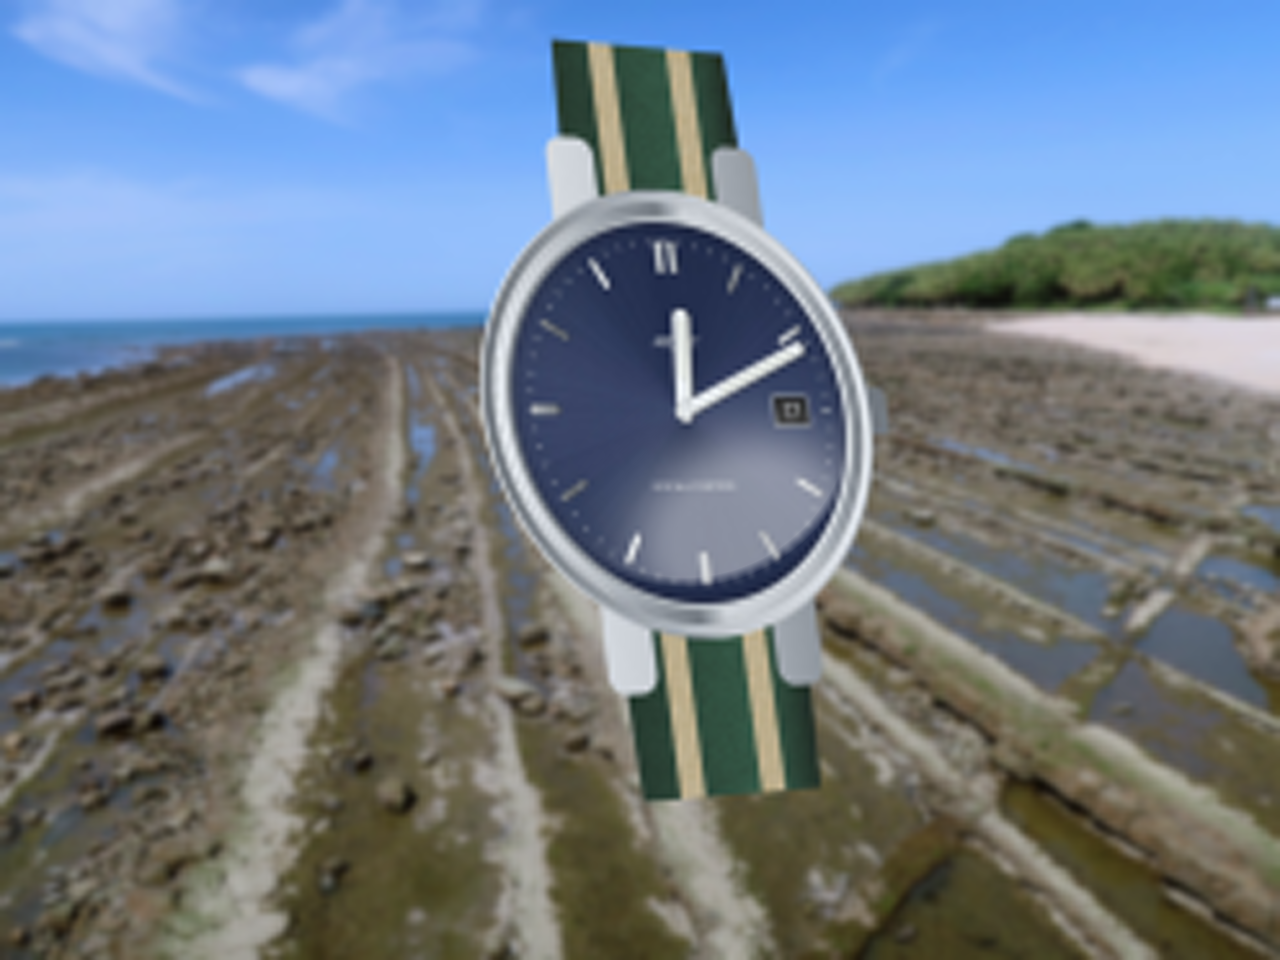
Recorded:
12.11
